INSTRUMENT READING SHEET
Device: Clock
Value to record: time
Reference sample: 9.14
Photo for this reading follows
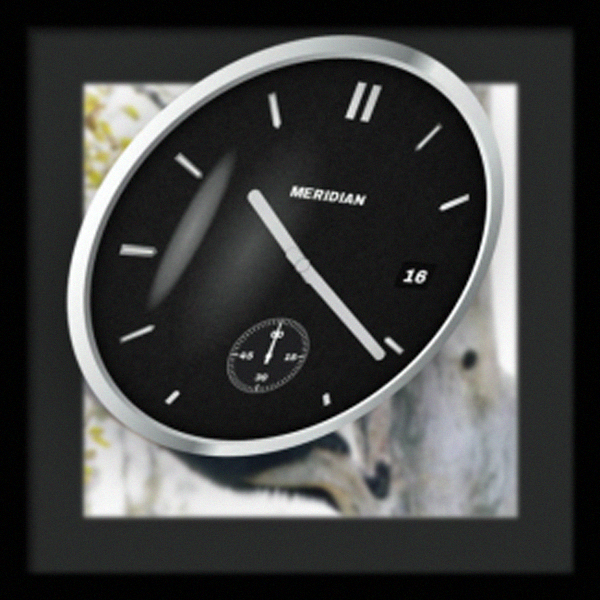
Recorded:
10.21
